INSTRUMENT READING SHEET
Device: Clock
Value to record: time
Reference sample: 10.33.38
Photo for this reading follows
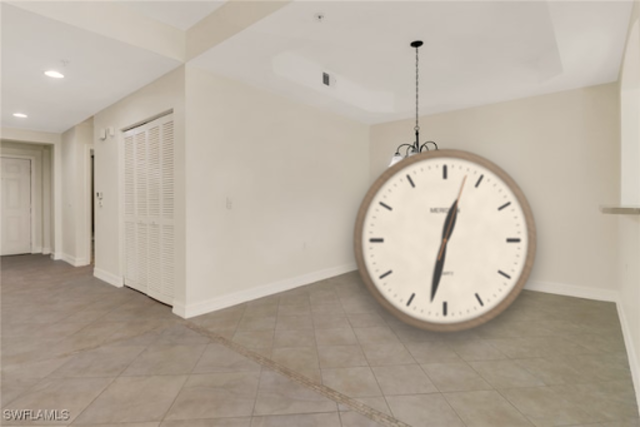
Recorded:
12.32.03
